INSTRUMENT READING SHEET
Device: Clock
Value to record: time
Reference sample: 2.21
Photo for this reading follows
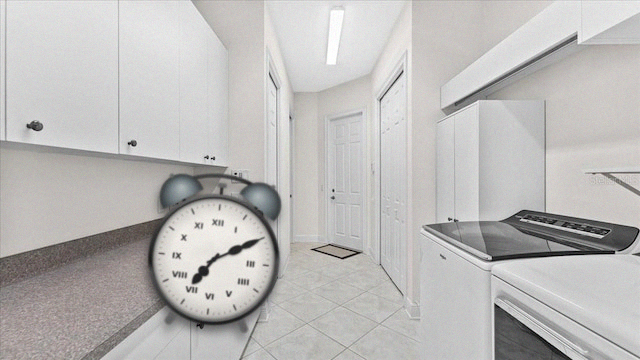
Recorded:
7.10
